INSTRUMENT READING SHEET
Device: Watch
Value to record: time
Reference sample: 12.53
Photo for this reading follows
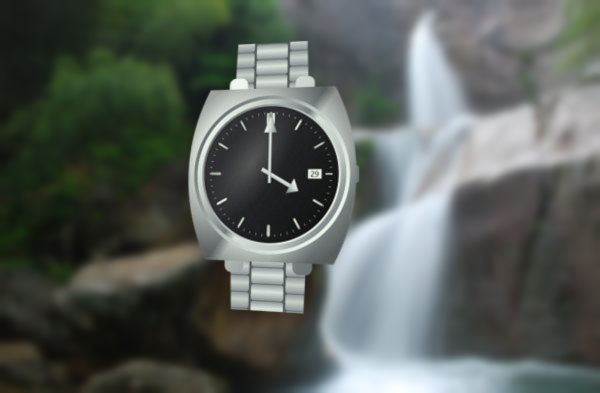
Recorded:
4.00
